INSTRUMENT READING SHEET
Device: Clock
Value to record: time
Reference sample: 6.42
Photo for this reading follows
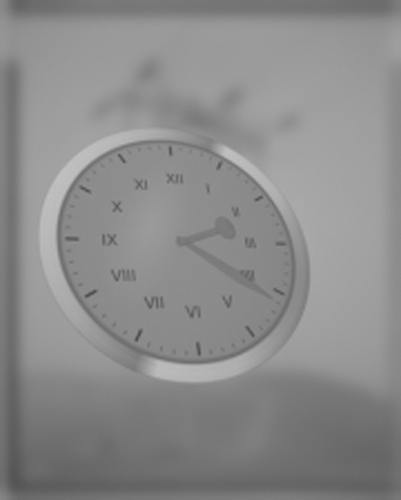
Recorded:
2.21
